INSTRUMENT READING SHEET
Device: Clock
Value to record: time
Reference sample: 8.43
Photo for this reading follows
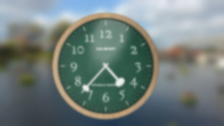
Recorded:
4.37
